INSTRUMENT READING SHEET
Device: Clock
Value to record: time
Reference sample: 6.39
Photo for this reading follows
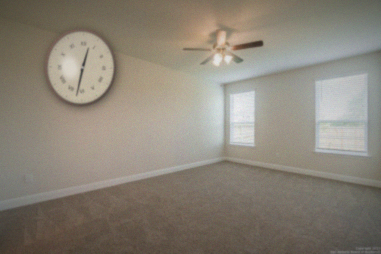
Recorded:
12.32
